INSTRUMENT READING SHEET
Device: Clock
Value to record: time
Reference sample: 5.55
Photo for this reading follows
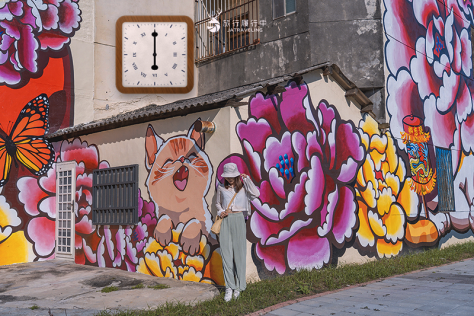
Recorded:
6.00
